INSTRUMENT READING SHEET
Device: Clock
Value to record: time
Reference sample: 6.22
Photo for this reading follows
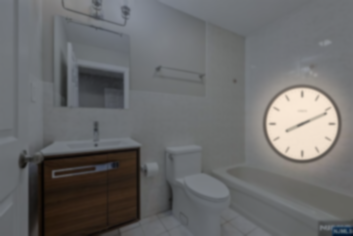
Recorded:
8.11
